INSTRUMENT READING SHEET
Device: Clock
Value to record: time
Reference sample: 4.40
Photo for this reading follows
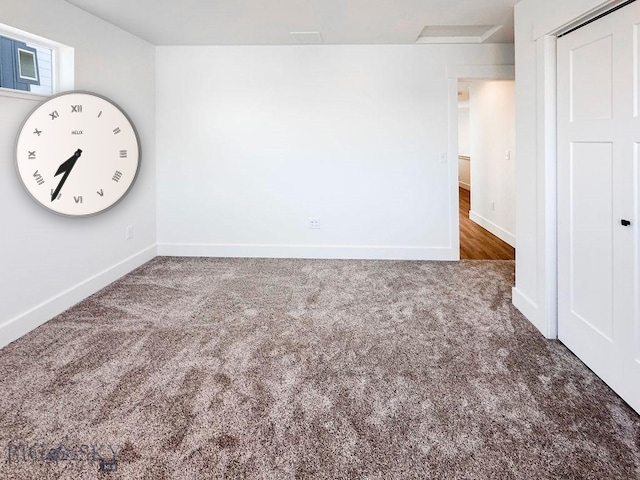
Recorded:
7.35
